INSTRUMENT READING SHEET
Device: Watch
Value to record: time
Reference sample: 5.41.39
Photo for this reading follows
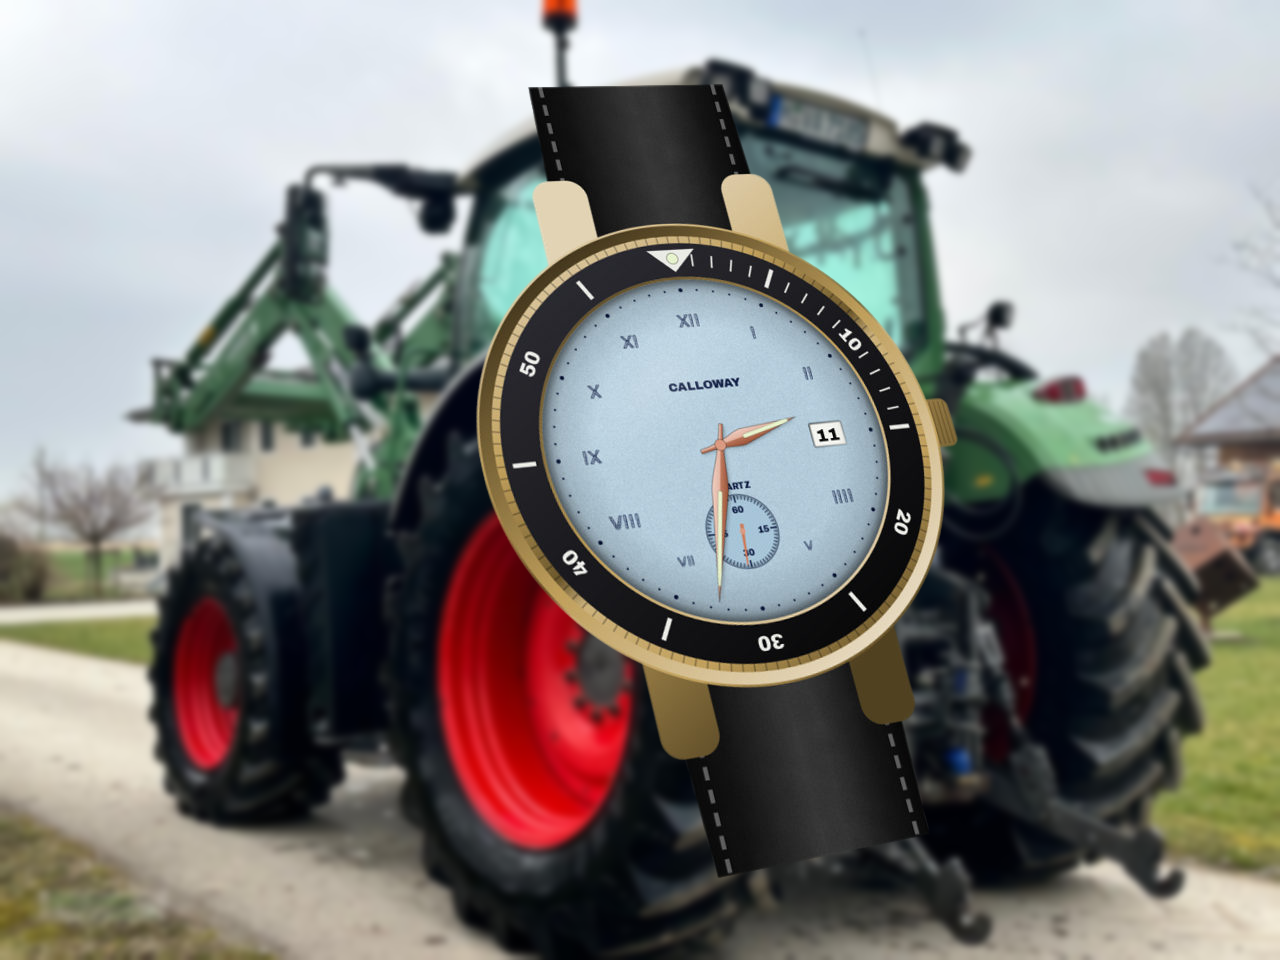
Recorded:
2.32.31
